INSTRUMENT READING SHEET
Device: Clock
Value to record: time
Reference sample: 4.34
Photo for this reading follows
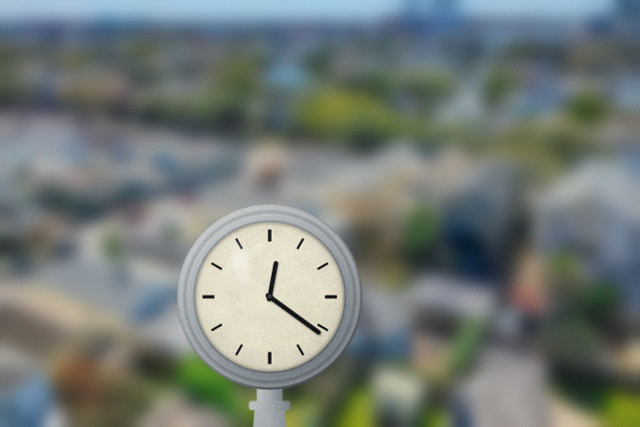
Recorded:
12.21
